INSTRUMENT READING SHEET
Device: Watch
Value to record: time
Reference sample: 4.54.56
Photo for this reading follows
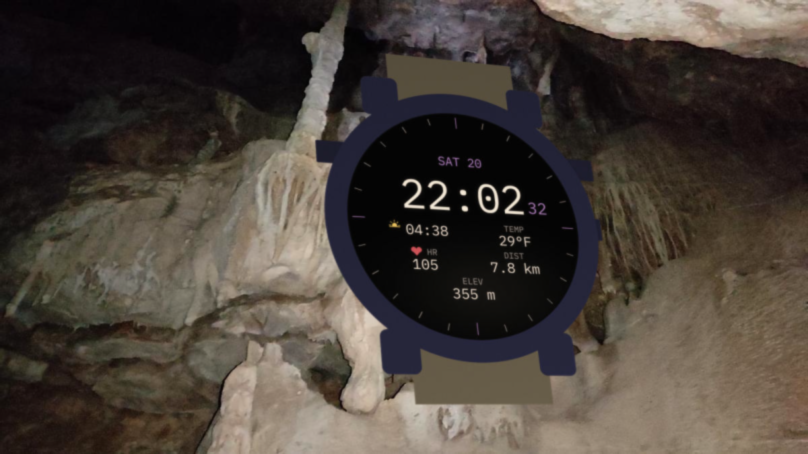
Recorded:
22.02.32
